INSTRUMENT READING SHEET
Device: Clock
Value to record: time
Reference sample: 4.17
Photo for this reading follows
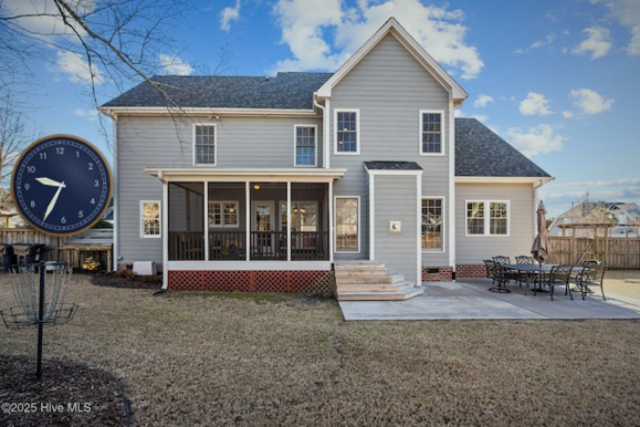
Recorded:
9.35
